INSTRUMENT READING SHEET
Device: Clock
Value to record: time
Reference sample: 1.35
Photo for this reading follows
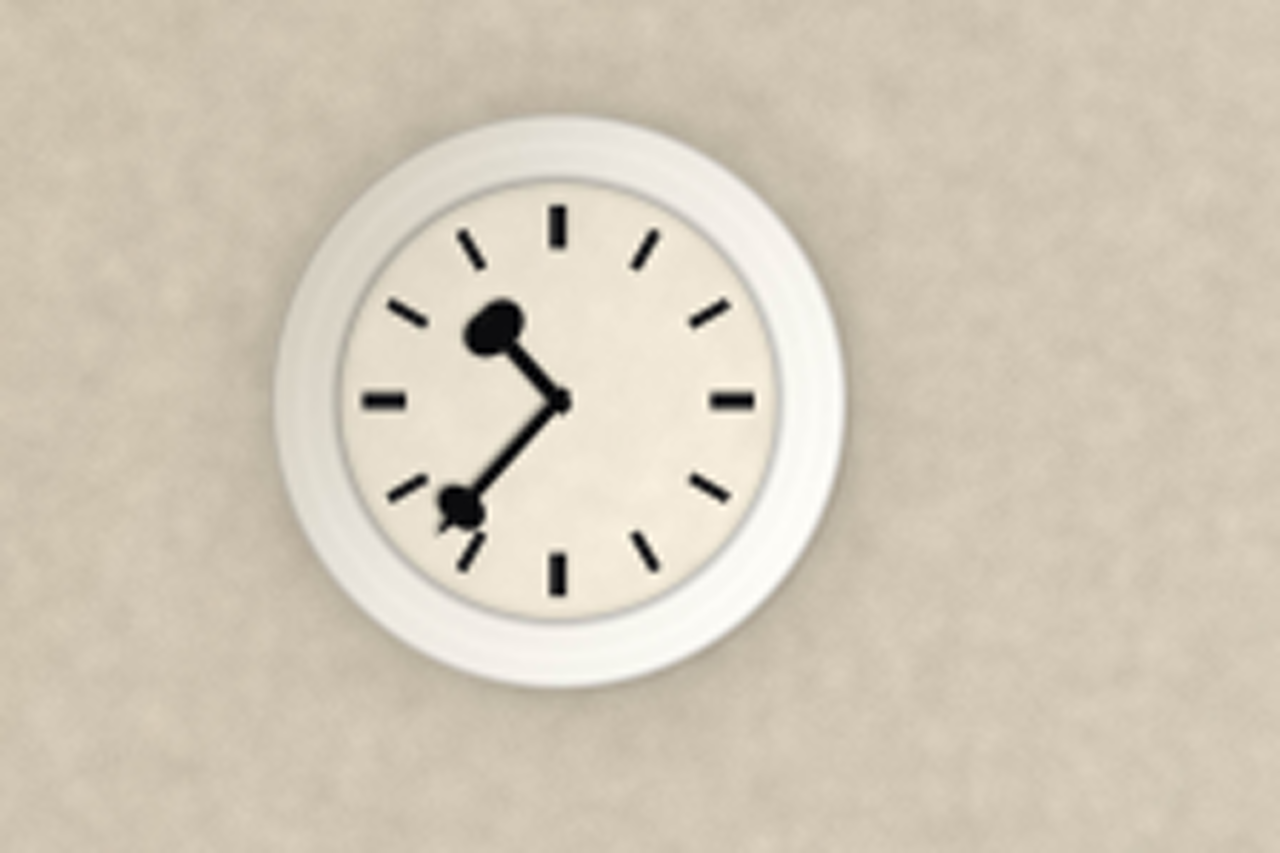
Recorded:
10.37
